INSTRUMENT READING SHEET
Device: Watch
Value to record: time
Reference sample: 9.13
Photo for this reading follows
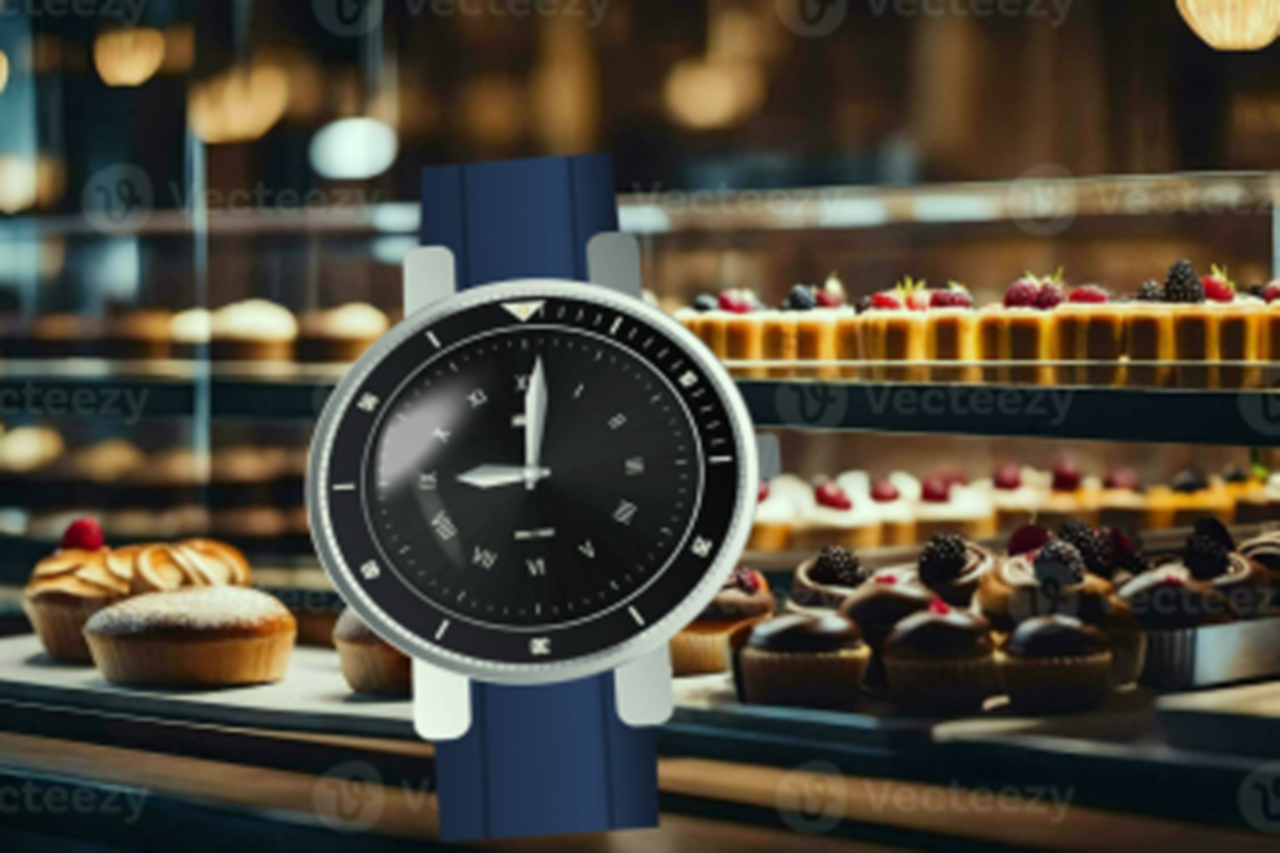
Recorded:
9.01
